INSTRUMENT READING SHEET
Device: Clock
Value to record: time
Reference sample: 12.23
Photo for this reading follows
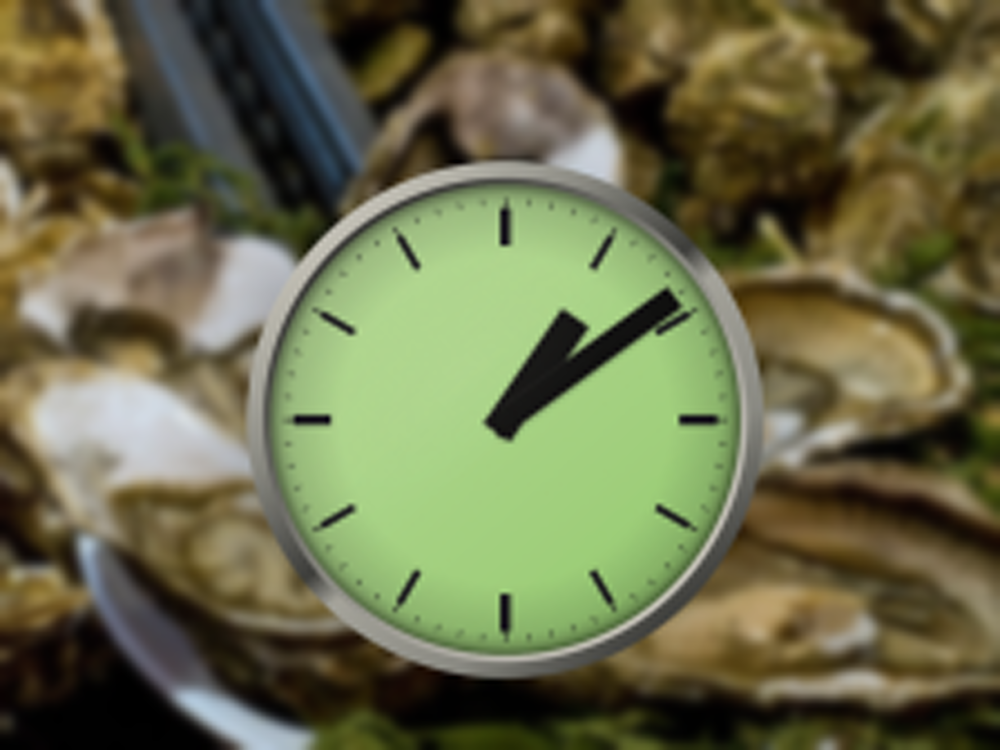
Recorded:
1.09
